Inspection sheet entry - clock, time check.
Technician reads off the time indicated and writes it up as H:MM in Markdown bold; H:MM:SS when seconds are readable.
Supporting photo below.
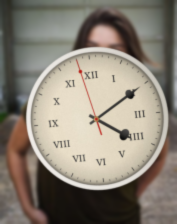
**4:09:58**
